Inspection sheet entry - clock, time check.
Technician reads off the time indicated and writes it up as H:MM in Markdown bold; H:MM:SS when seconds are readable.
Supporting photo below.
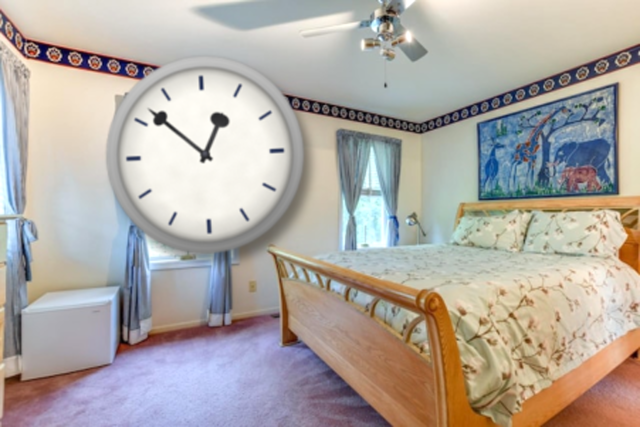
**12:52**
